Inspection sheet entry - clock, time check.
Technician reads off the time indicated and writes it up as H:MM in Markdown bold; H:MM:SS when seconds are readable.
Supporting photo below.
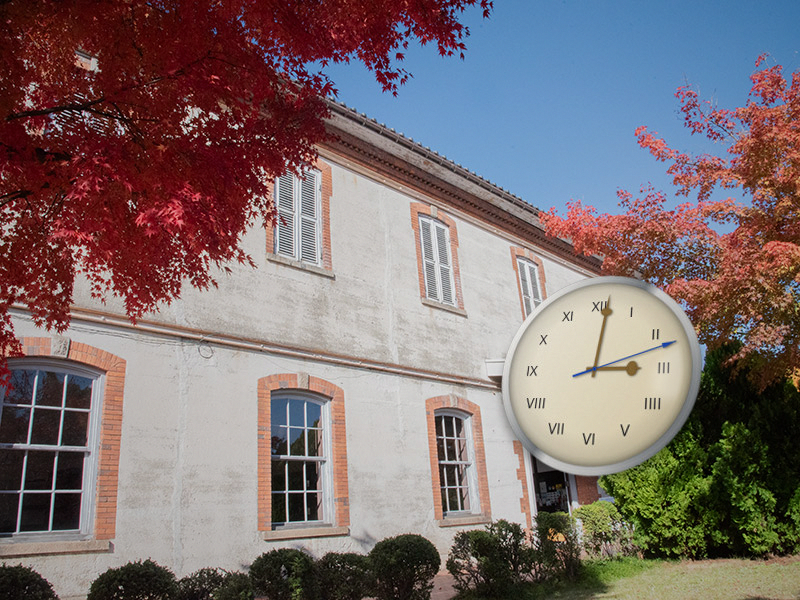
**3:01:12**
